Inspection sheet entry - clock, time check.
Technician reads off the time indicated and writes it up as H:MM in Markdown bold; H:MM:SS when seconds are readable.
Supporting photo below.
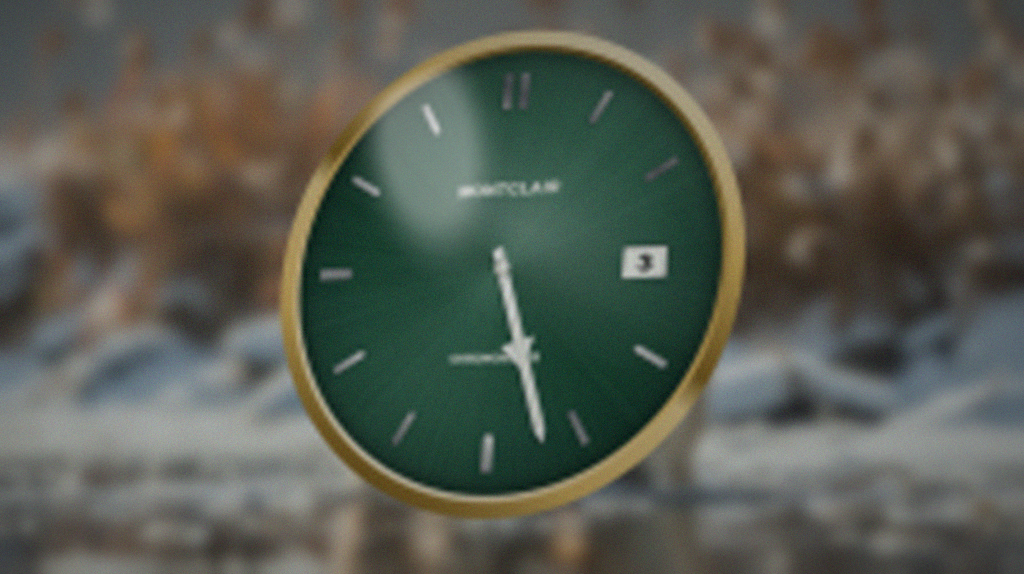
**5:27**
